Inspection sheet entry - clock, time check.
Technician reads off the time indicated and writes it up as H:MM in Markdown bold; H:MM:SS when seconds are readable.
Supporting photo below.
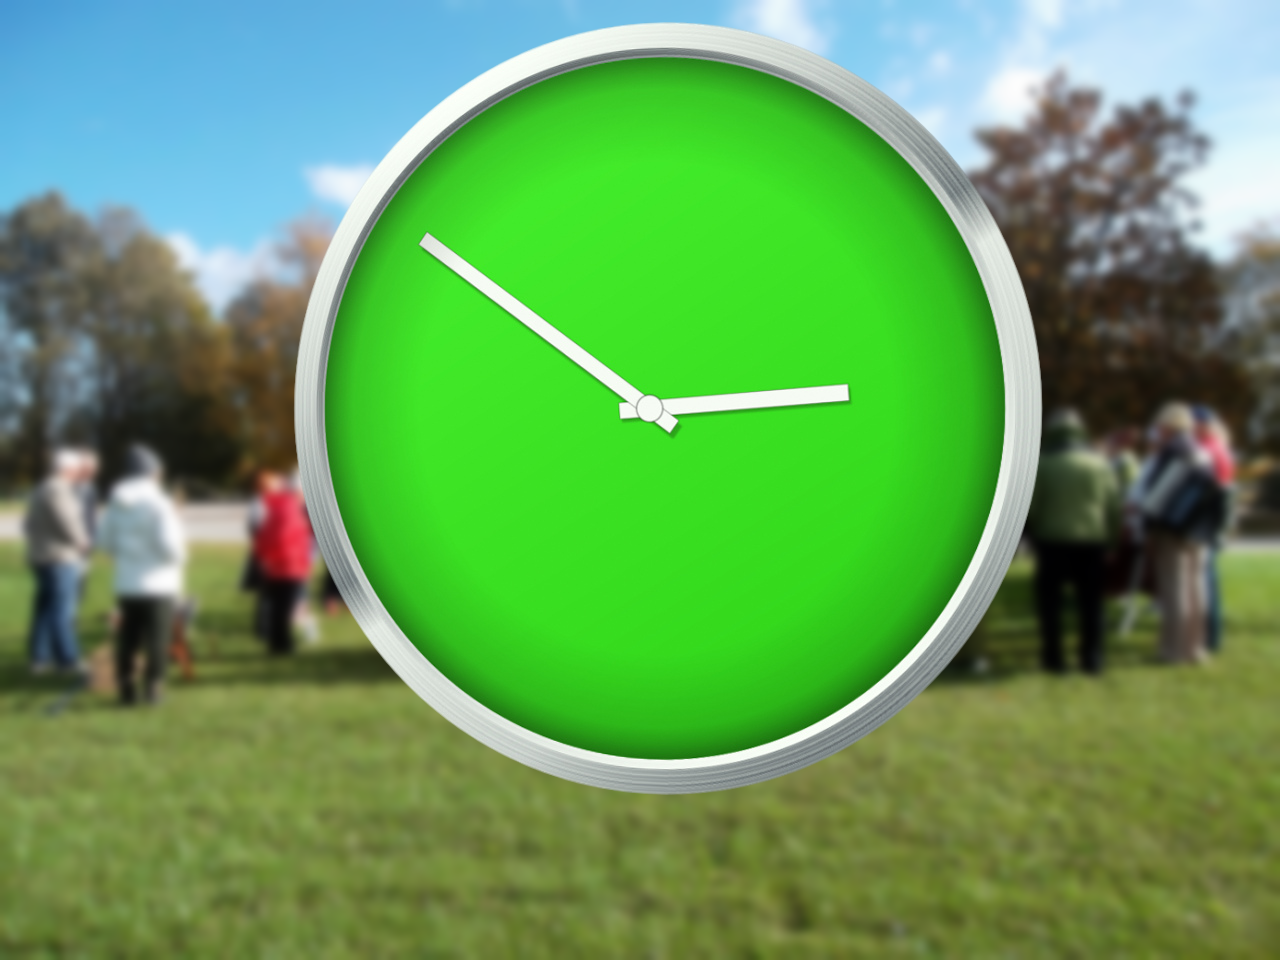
**2:51**
